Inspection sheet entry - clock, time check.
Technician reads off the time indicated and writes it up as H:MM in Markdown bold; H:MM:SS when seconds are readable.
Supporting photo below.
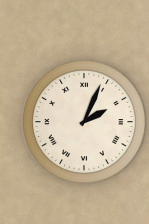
**2:04**
